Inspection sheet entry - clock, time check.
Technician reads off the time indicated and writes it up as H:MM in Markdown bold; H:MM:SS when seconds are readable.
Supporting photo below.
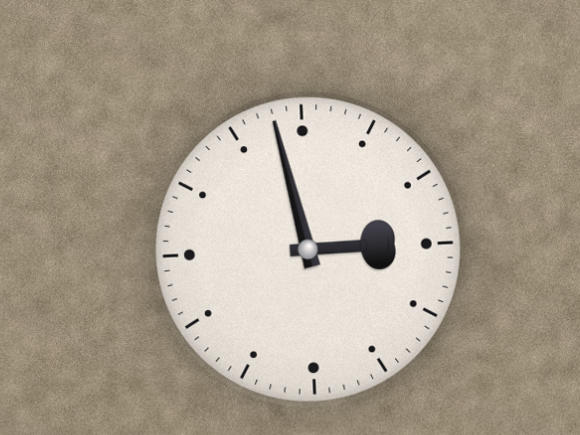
**2:58**
